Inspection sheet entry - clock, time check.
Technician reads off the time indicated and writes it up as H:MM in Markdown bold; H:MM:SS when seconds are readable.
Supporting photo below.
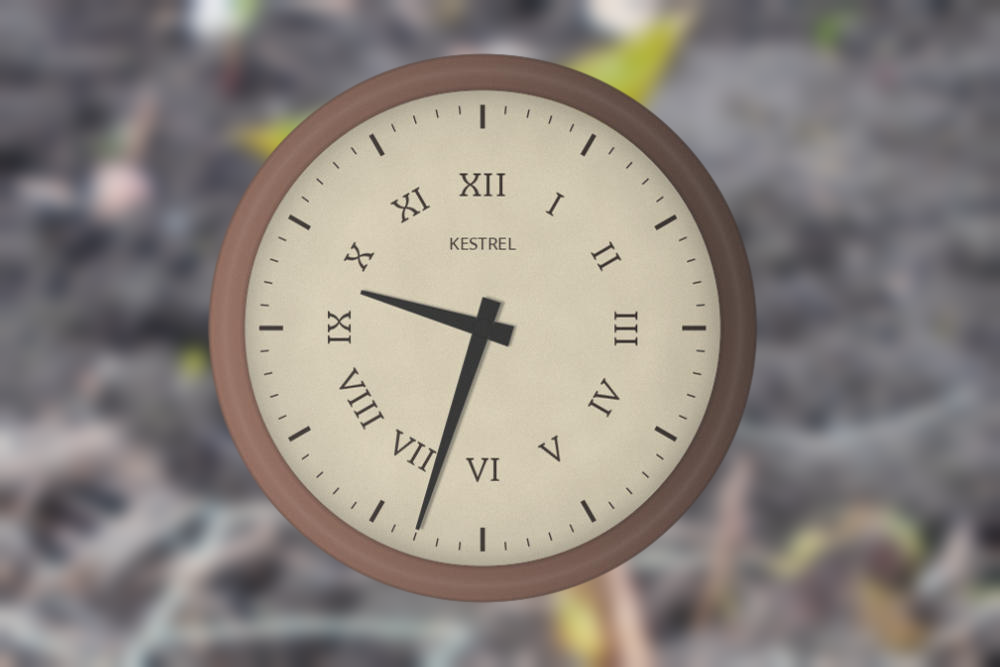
**9:33**
